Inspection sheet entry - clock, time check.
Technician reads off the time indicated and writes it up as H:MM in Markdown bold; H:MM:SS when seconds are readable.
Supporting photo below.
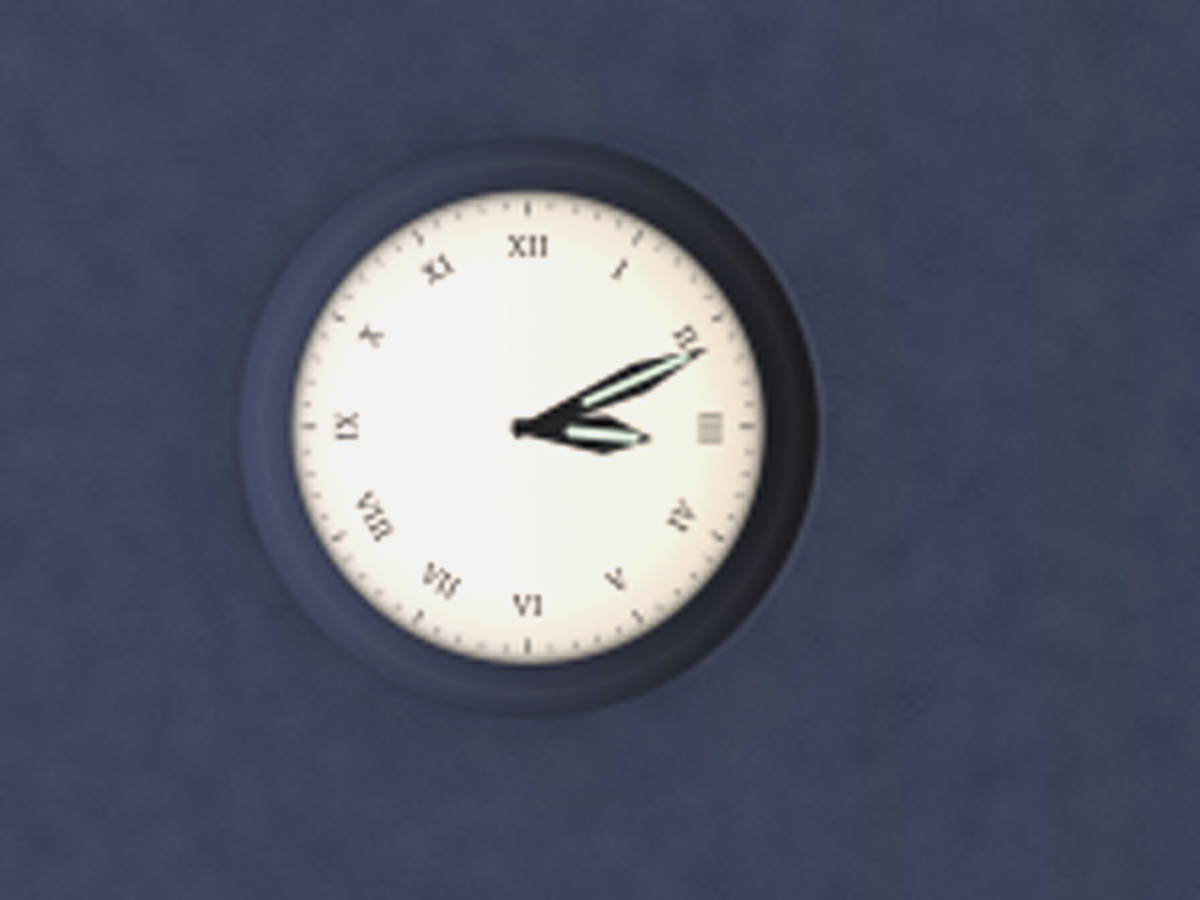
**3:11**
